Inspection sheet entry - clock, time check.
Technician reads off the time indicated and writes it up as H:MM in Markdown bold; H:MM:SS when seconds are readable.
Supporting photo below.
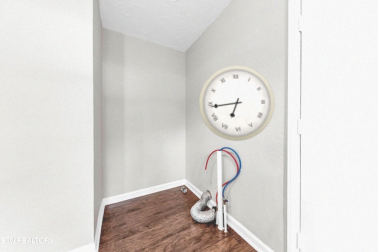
**6:44**
